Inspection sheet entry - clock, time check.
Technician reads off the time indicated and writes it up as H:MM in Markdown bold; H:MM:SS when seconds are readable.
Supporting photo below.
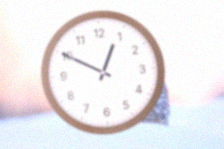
**12:50**
